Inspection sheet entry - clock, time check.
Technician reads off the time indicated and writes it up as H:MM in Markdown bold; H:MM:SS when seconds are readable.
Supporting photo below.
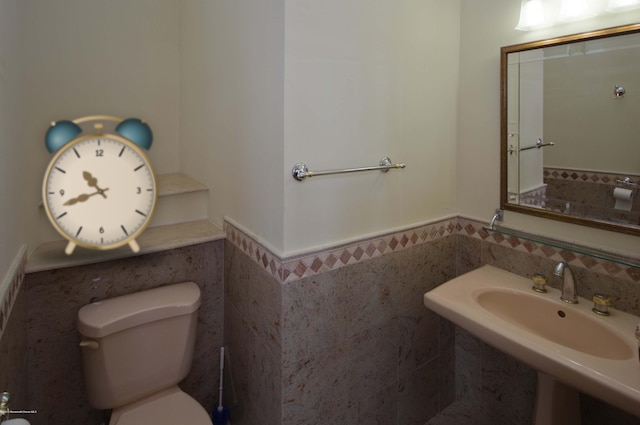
**10:42**
